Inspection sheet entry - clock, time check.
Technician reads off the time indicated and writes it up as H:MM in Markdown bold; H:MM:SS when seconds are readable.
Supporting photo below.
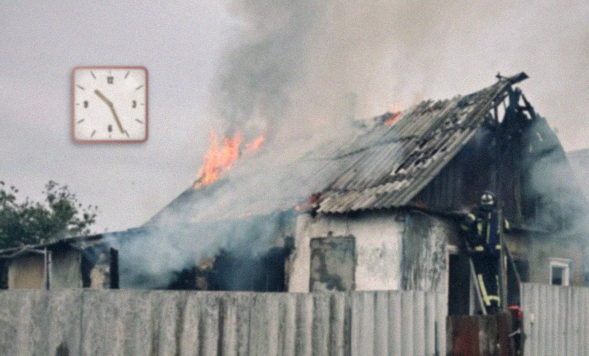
**10:26**
